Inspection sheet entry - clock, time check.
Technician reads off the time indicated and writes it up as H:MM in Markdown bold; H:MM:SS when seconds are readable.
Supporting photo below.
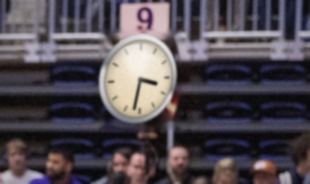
**3:32**
